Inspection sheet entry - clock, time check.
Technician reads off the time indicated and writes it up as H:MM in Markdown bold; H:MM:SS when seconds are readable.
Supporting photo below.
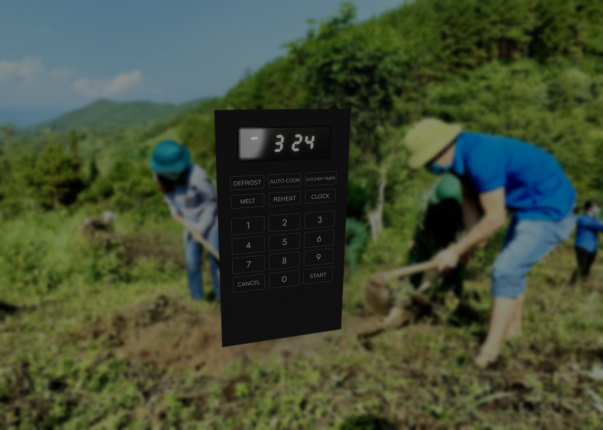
**3:24**
